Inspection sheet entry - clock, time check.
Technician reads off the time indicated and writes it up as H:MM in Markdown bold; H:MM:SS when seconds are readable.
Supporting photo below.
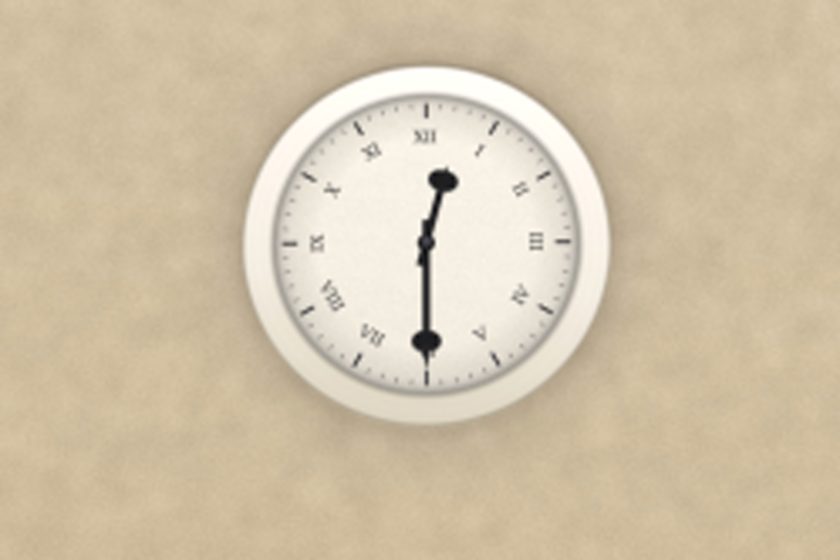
**12:30**
